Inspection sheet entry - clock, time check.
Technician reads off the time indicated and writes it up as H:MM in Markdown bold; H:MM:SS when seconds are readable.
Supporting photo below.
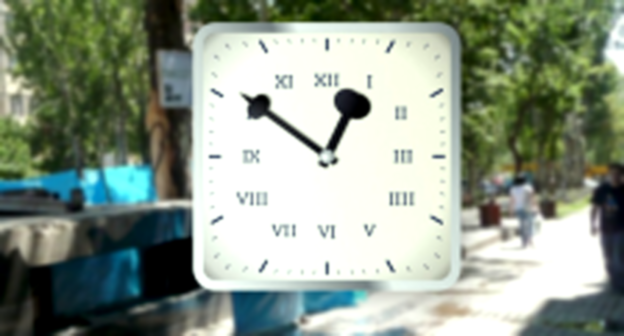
**12:51**
